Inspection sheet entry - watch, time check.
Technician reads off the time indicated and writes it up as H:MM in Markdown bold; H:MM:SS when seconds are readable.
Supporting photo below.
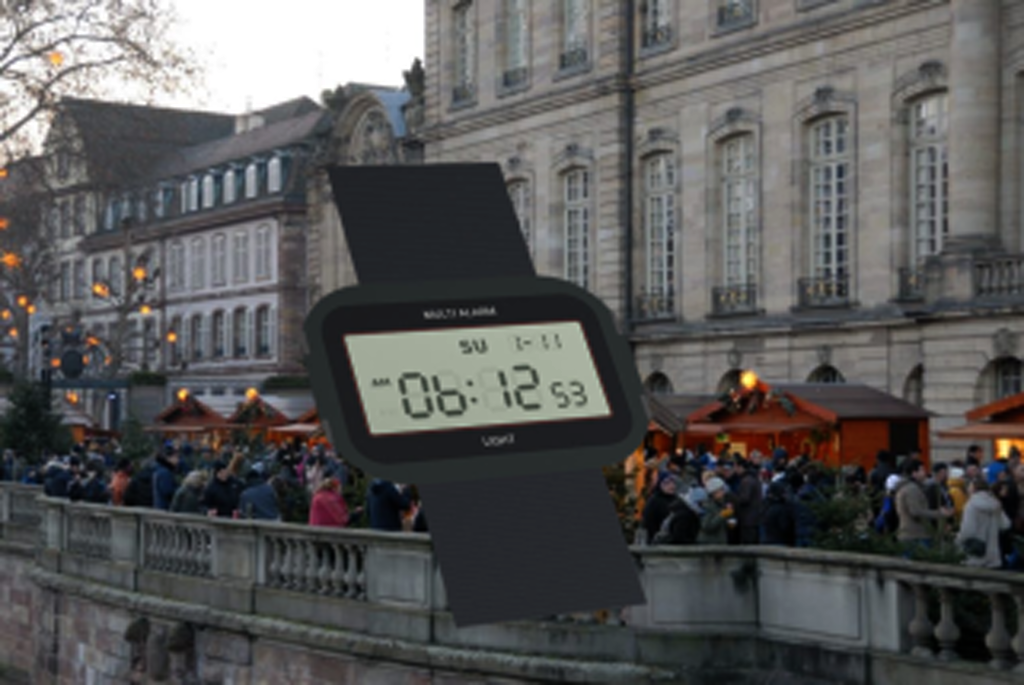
**6:12:53**
